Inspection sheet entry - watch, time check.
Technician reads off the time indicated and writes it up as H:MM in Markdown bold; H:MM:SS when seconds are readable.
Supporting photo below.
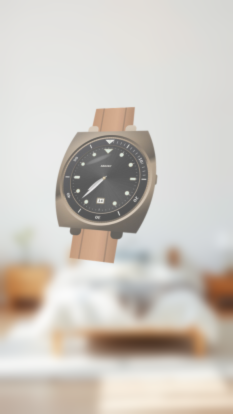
**7:37**
